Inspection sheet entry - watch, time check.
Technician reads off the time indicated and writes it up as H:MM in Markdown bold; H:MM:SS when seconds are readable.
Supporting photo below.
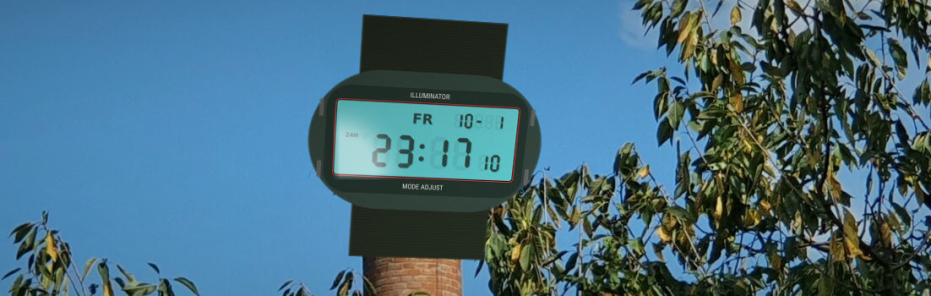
**23:17:10**
